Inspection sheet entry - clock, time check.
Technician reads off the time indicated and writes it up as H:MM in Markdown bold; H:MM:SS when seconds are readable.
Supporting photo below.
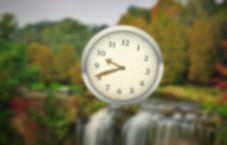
**9:41**
